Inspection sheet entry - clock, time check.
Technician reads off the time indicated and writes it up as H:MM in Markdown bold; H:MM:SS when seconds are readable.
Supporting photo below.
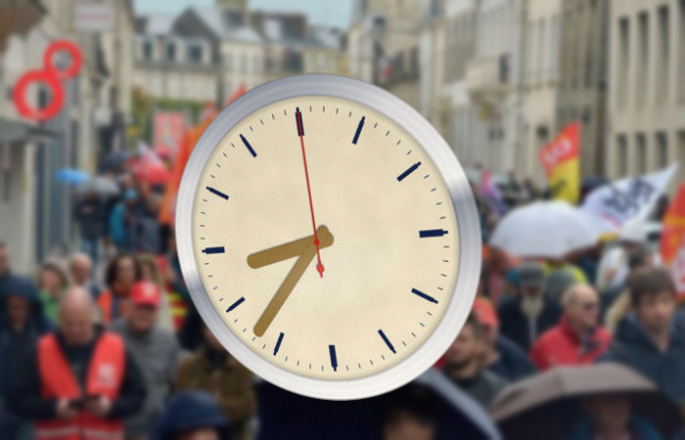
**8:37:00**
